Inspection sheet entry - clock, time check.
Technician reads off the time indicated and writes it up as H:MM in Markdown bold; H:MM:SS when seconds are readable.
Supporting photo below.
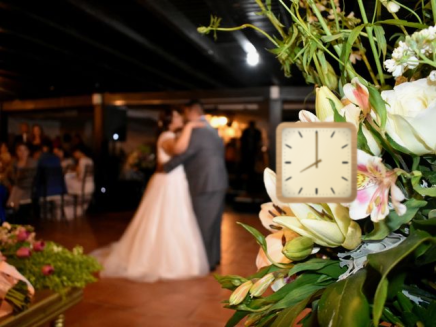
**8:00**
